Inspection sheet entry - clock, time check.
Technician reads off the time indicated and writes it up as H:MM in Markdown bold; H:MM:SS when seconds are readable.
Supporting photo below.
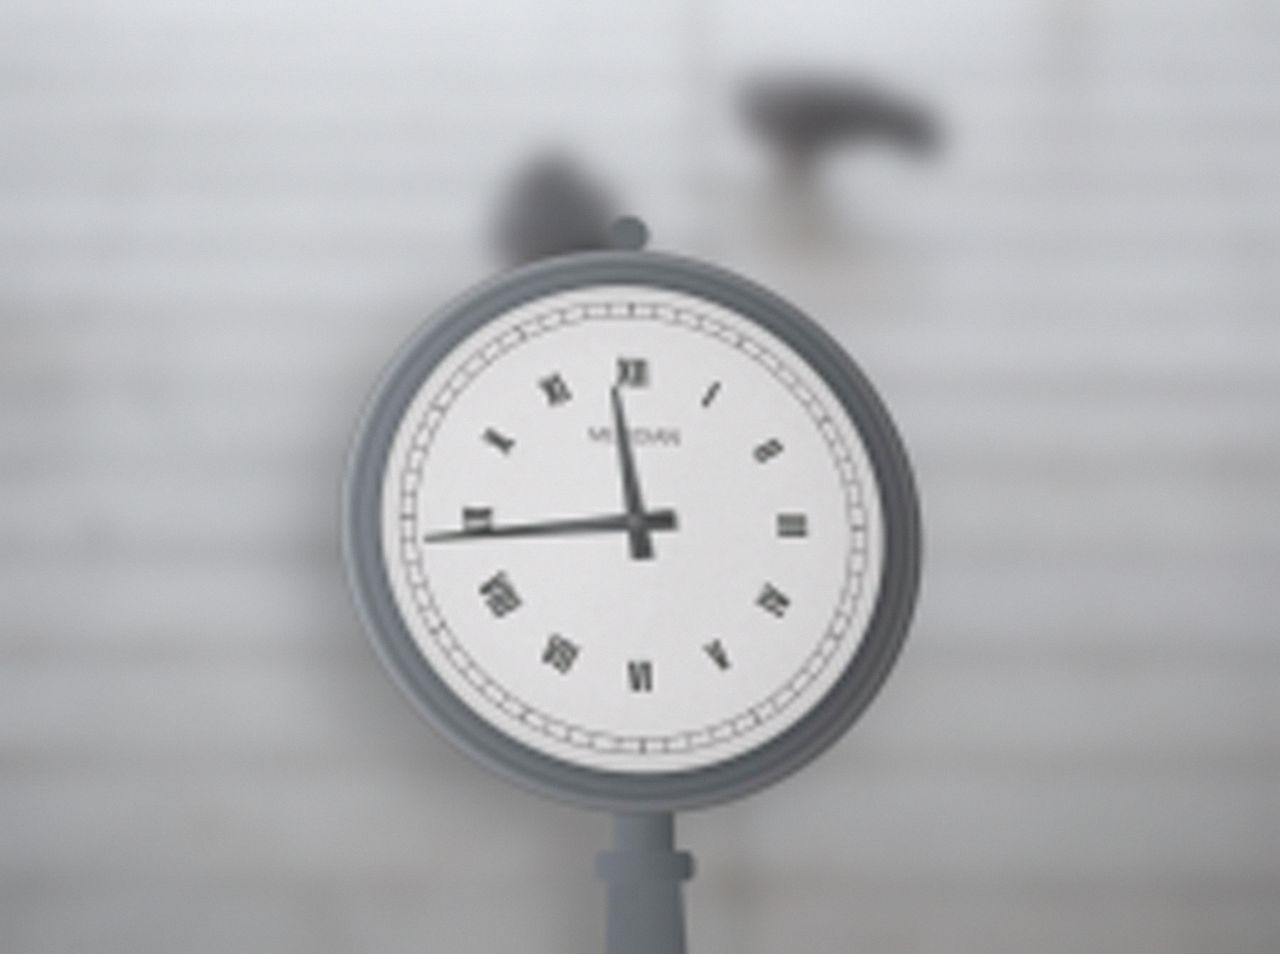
**11:44**
